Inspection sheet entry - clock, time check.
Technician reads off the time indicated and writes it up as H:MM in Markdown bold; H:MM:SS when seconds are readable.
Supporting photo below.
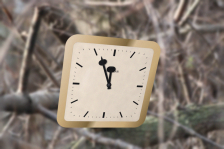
**11:56**
